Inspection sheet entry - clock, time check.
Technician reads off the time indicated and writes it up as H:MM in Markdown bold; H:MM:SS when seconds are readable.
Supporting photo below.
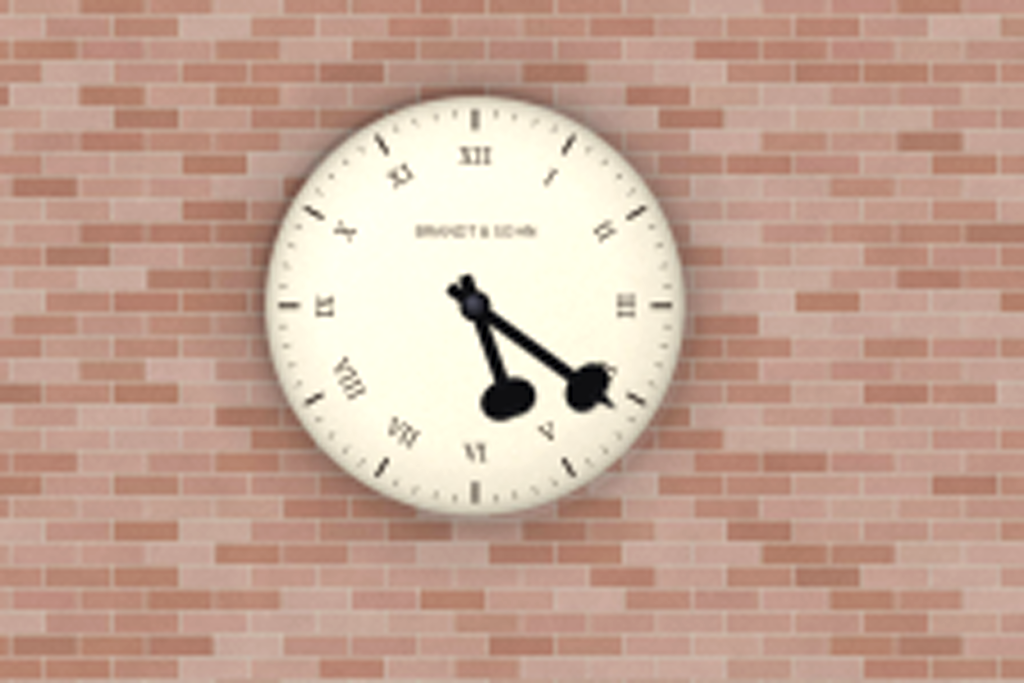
**5:21**
